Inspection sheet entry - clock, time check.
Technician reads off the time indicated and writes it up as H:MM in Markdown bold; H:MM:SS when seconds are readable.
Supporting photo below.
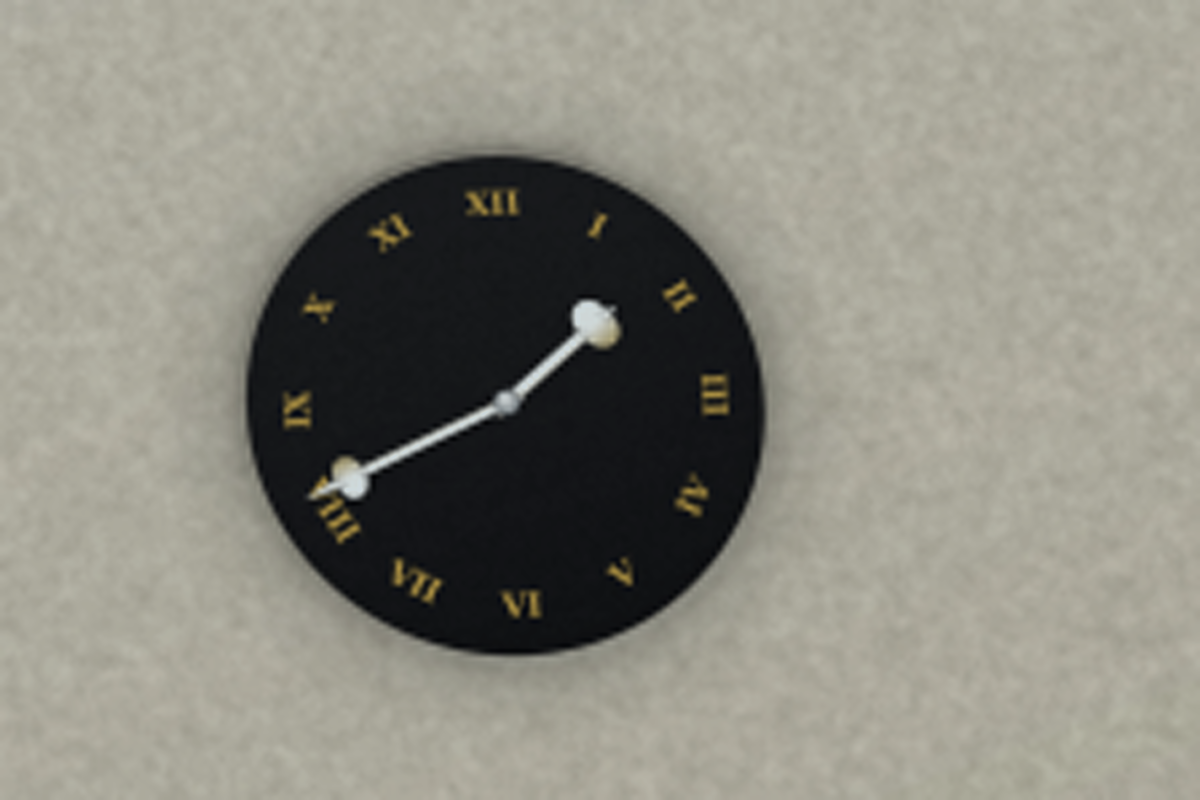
**1:41**
